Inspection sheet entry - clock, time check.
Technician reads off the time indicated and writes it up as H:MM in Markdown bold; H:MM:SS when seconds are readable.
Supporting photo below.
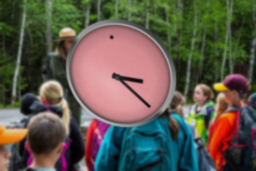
**3:23**
